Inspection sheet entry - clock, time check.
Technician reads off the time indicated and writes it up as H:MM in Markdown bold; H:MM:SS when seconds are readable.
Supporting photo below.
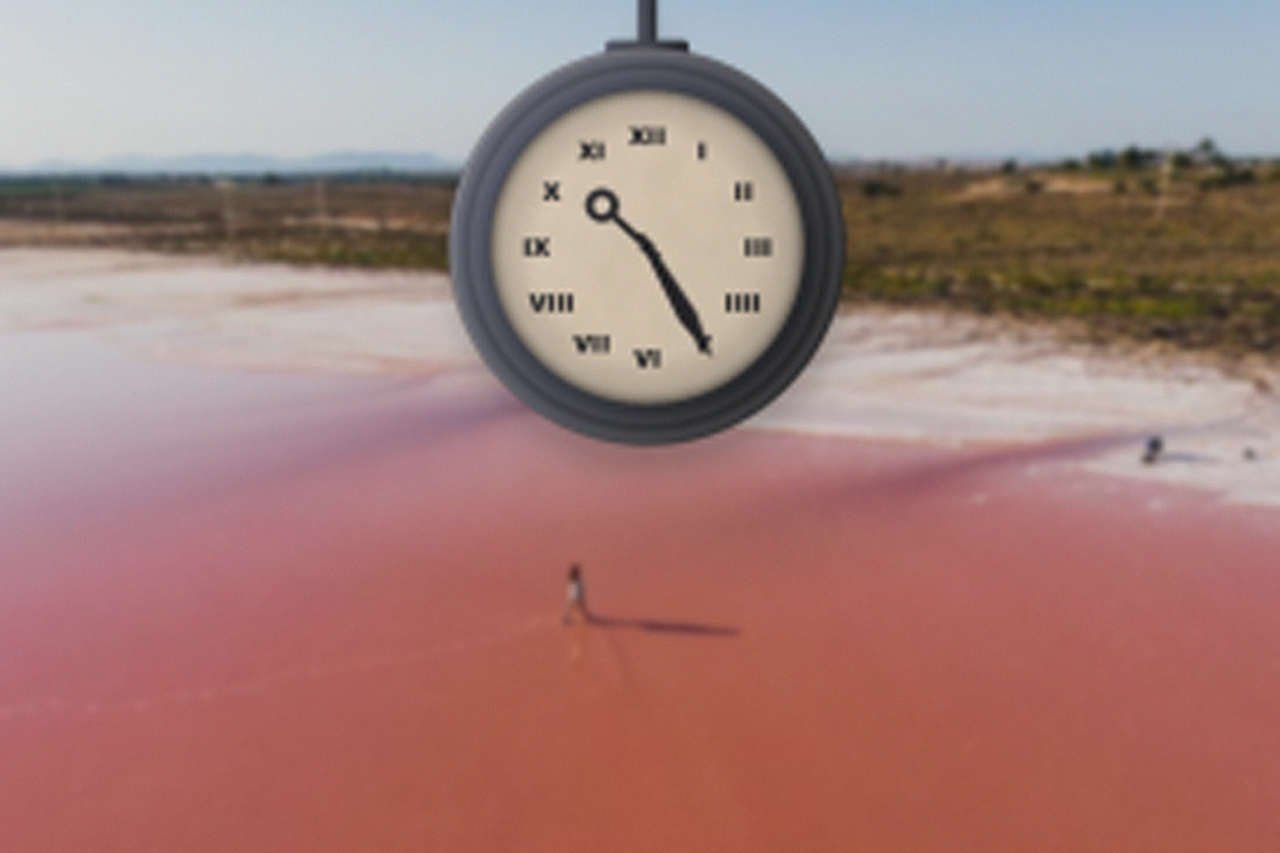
**10:25**
